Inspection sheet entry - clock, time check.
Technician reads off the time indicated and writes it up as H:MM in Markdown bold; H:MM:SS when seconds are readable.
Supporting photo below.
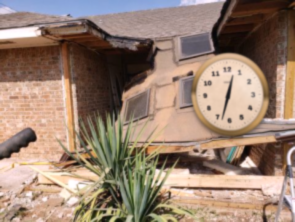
**12:33**
